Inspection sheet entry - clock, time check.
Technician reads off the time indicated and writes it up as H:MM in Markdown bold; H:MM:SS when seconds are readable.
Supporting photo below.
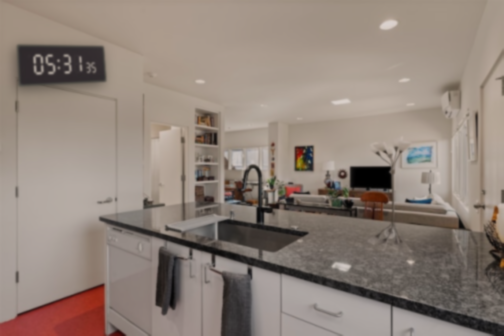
**5:31**
